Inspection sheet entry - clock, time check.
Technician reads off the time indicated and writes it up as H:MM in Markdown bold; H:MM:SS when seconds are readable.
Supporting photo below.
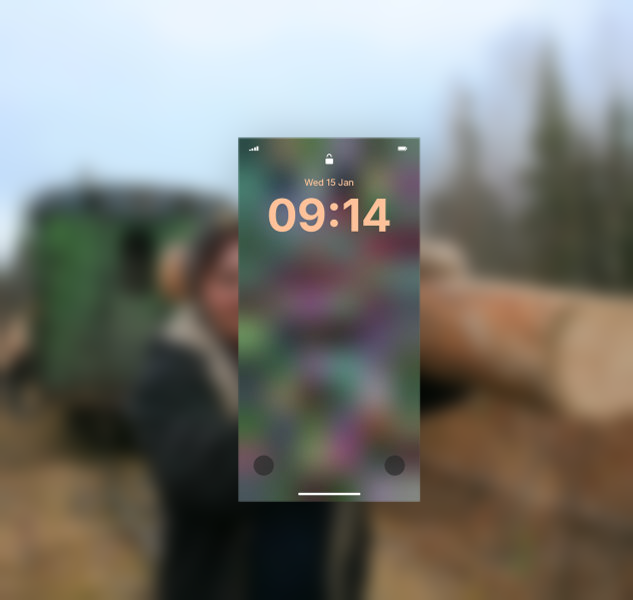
**9:14**
